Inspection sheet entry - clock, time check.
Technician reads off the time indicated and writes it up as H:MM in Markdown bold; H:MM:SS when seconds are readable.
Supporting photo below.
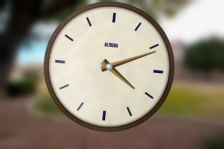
**4:11**
